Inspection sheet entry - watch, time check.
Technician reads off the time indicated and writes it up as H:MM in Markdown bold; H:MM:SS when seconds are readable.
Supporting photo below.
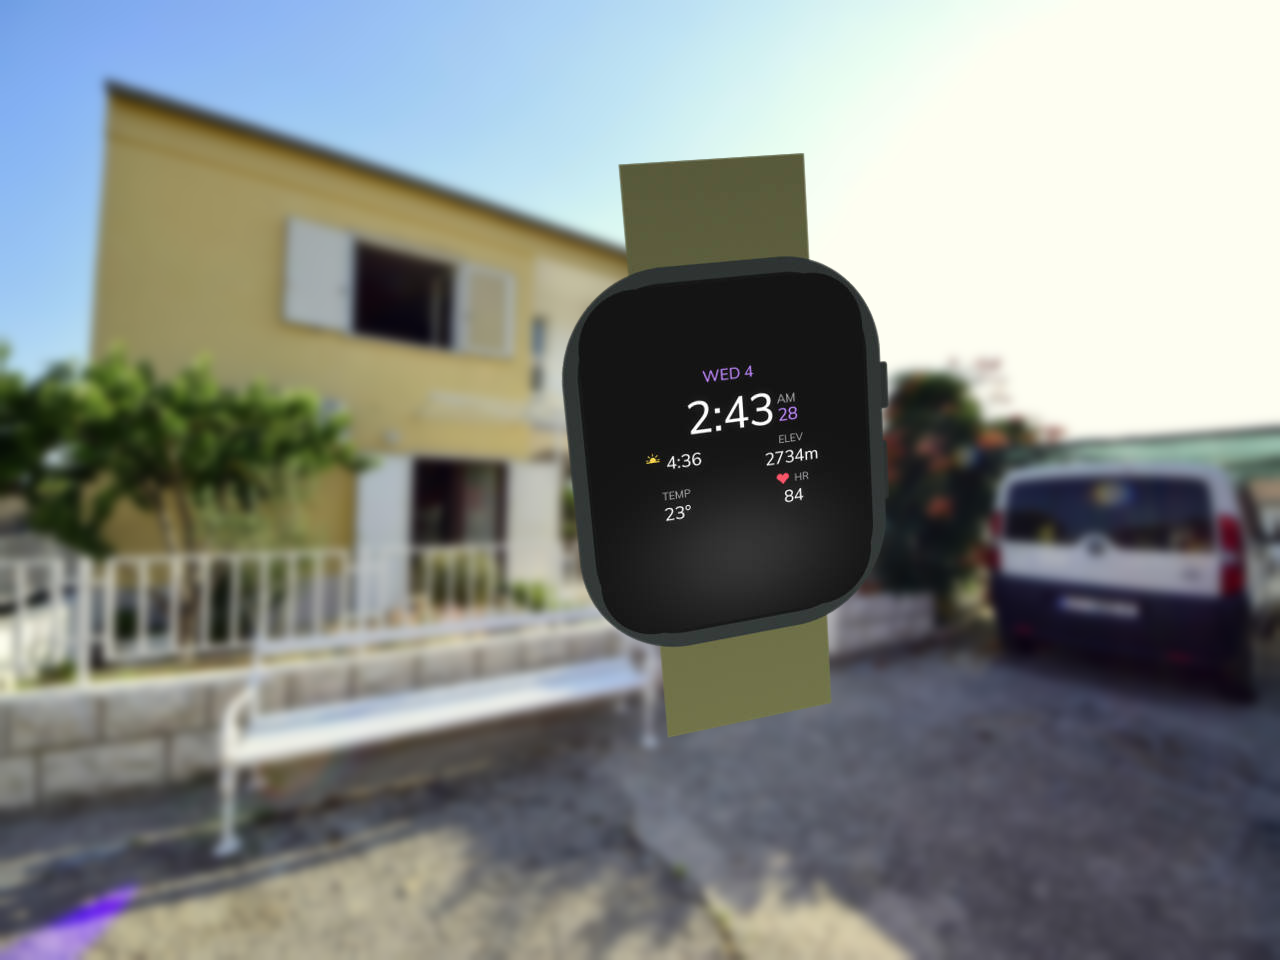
**2:43:28**
